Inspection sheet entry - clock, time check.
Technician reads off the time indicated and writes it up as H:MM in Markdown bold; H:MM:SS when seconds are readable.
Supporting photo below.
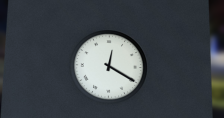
**12:20**
